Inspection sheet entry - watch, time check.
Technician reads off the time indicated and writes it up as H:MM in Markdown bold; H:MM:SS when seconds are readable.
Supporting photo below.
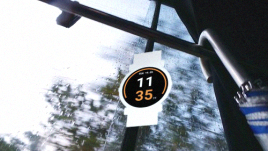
**11:35**
